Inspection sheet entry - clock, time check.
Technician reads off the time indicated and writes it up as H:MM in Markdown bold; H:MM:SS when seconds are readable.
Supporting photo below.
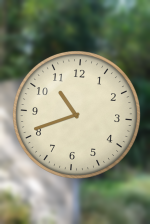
**10:41**
